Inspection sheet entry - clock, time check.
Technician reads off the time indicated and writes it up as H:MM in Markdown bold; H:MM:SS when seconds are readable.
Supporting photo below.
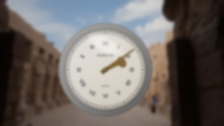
**2:09**
